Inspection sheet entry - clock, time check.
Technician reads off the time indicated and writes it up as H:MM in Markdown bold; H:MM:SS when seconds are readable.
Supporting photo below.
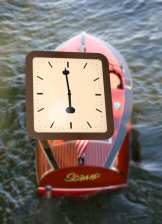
**5:59**
